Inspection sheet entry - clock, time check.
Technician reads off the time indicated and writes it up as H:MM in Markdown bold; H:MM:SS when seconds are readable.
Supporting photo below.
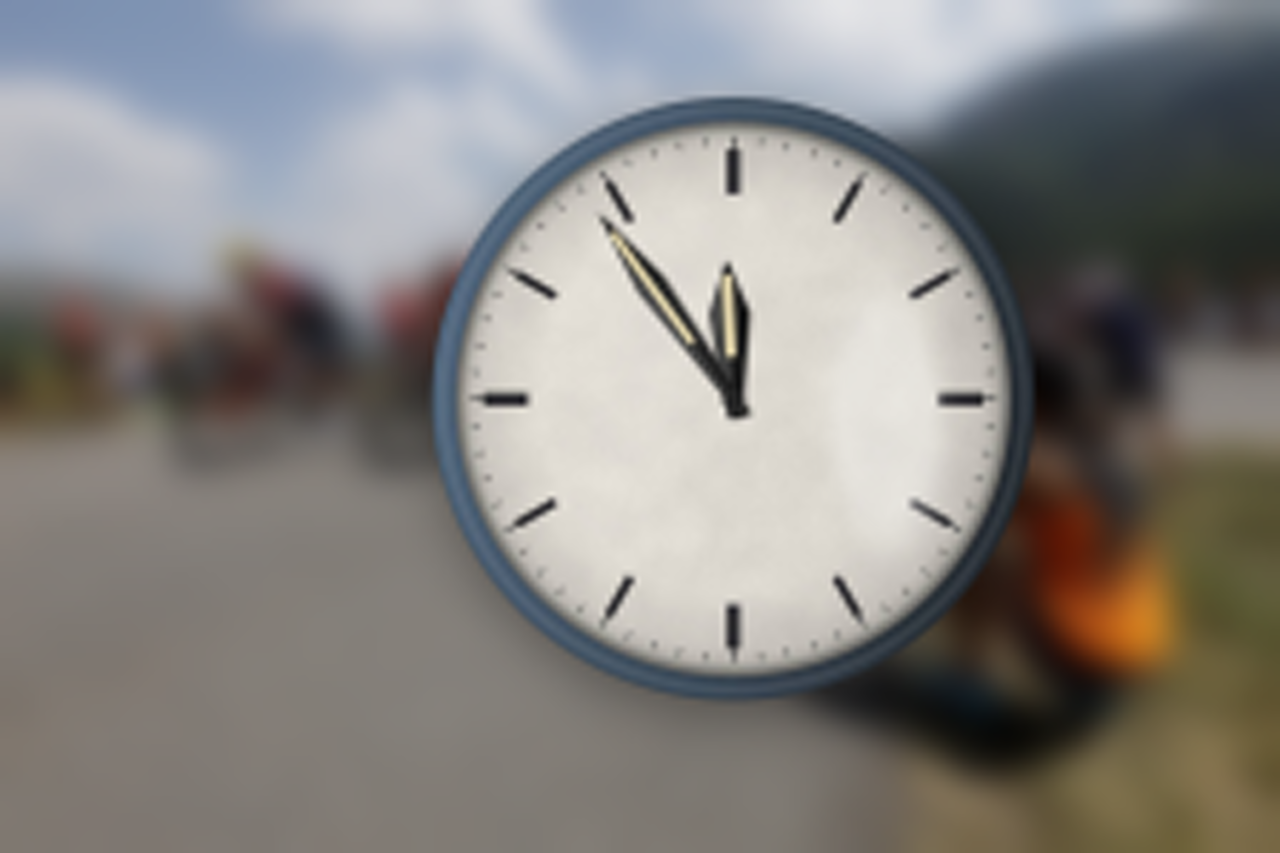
**11:54**
